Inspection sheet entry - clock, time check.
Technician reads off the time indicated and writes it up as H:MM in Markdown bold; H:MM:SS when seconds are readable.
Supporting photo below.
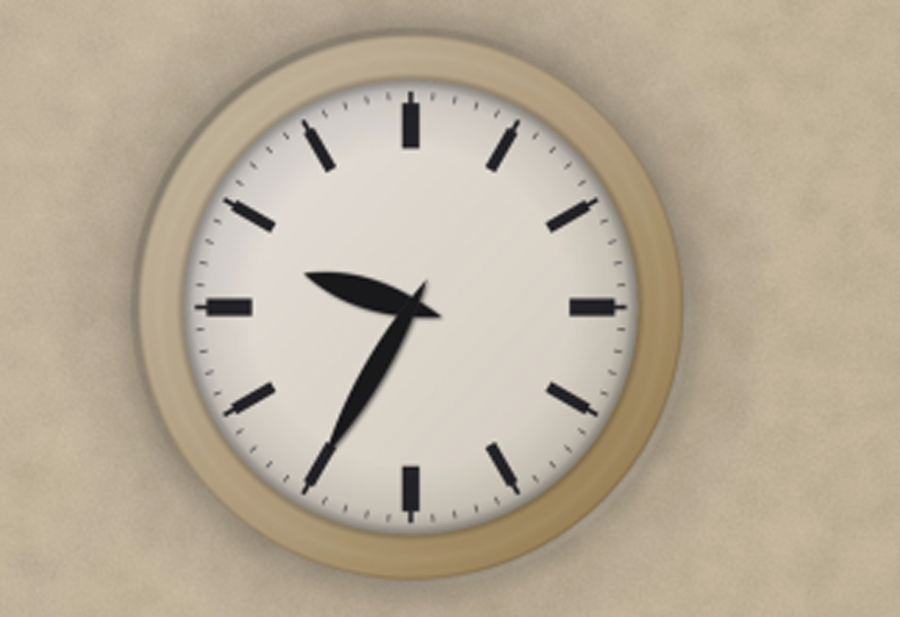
**9:35**
